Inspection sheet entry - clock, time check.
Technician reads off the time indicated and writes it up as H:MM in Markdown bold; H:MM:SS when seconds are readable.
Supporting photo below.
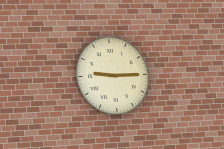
**9:15**
